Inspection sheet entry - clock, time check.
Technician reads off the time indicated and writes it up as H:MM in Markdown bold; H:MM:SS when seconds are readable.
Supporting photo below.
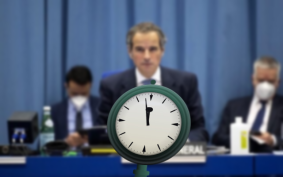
**11:58**
